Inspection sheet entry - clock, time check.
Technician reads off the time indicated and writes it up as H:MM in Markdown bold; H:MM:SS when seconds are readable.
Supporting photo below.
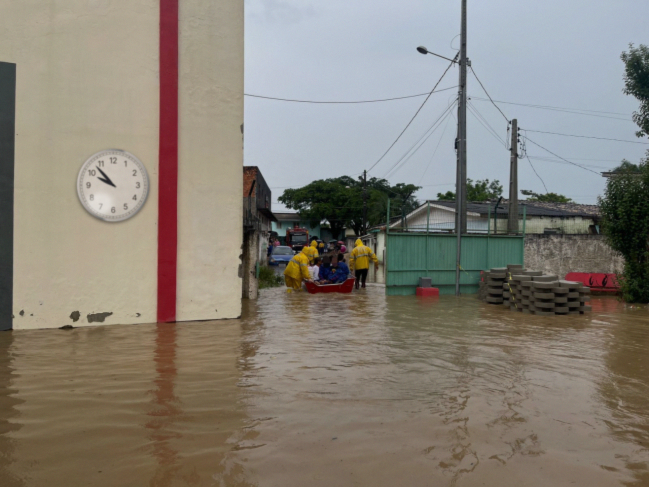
**9:53**
